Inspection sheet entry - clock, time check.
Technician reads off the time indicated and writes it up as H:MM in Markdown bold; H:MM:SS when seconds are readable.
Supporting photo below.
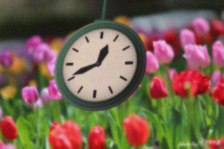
**12:41**
